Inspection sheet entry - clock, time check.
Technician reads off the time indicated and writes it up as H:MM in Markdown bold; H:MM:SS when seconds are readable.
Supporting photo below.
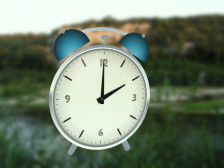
**2:00**
